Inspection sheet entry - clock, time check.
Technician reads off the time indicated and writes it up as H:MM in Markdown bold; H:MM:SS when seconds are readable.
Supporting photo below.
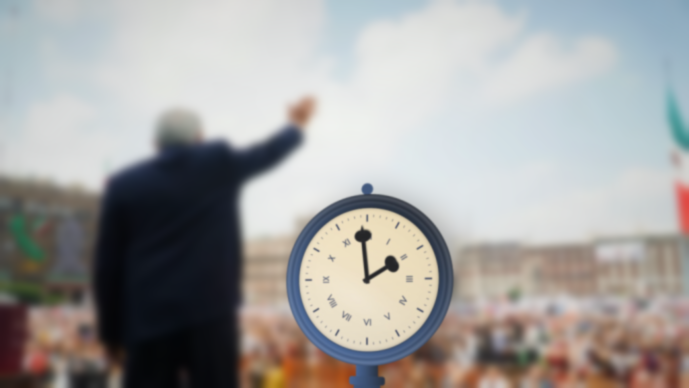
**1:59**
